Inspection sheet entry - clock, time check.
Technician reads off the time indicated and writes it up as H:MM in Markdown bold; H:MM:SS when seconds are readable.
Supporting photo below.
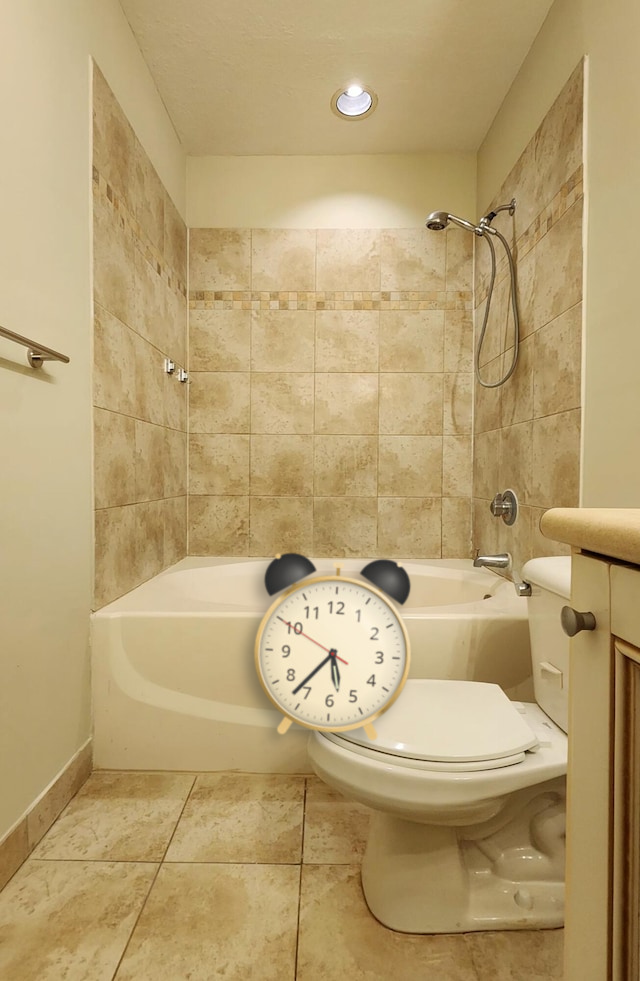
**5:36:50**
